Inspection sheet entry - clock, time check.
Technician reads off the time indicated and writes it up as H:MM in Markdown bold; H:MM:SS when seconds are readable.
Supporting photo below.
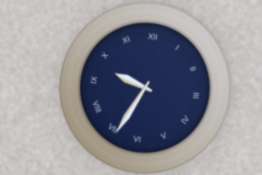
**9:34**
